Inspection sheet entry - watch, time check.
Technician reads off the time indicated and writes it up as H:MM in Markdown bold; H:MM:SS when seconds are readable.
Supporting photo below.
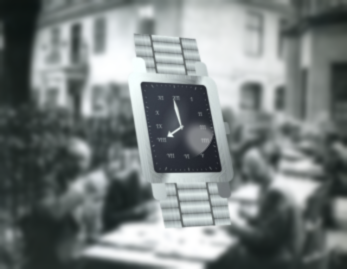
**7:59**
